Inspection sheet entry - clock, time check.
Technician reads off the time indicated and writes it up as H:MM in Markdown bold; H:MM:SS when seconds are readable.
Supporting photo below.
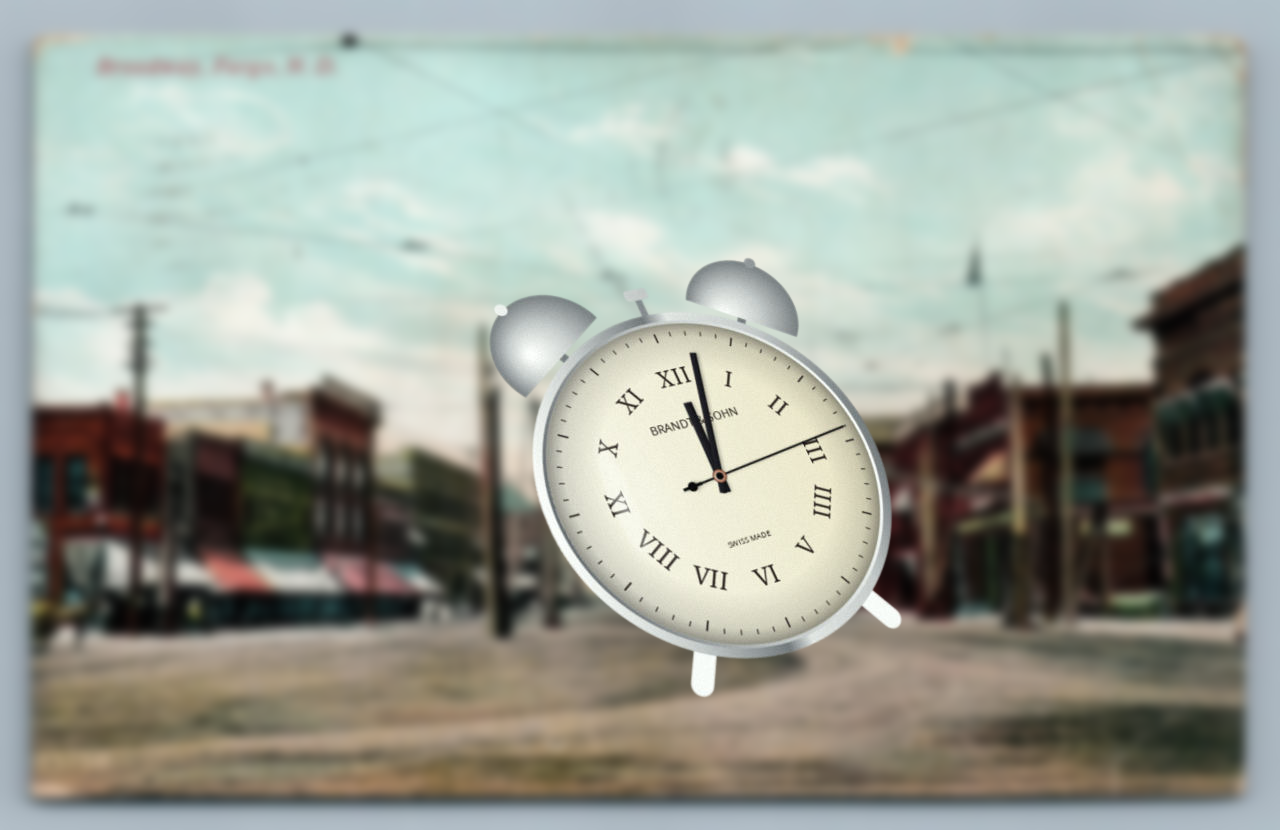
**12:02:14**
